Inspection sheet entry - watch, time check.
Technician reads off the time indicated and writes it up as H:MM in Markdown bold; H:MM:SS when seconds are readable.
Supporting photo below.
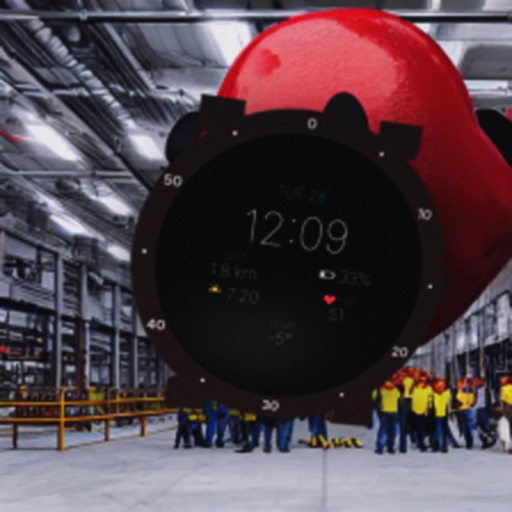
**12:09**
